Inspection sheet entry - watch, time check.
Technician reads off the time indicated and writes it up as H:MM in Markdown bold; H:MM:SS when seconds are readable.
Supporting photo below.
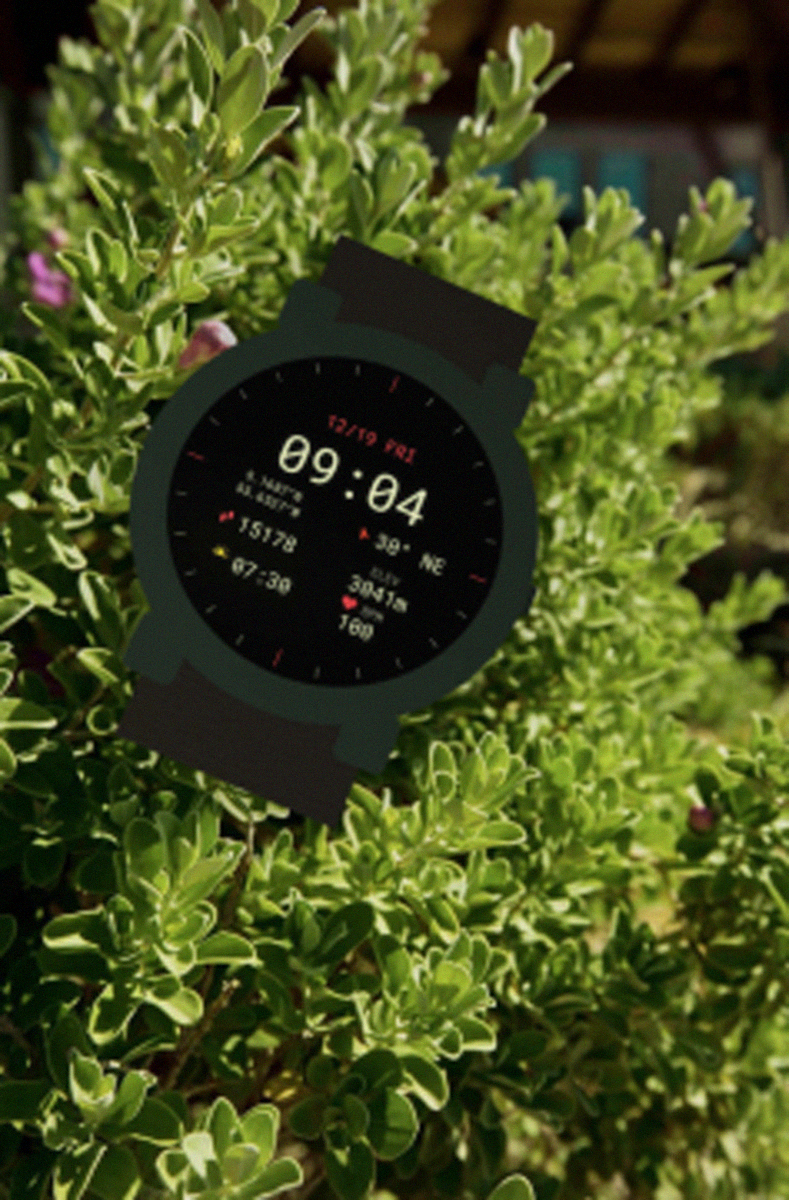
**9:04**
